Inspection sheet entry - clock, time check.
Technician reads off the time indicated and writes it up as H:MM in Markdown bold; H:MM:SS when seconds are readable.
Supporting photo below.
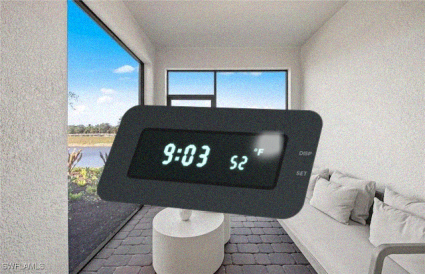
**9:03**
